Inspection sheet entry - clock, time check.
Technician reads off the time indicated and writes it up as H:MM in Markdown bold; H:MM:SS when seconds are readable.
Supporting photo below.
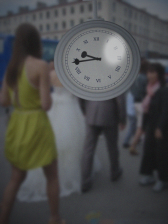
**9:44**
